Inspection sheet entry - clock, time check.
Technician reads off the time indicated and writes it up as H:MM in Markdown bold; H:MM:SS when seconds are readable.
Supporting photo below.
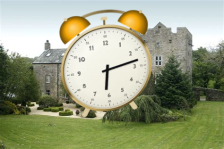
**6:13**
